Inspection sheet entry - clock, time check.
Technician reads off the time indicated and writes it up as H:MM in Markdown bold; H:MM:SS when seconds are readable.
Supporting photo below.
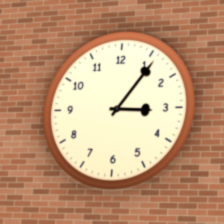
**3:06**
